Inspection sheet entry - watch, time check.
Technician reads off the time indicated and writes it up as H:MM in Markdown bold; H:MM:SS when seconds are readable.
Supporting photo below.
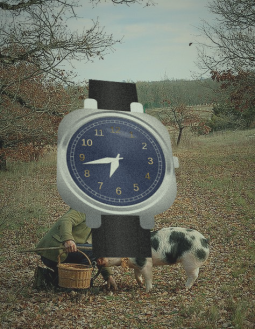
**6:43**
